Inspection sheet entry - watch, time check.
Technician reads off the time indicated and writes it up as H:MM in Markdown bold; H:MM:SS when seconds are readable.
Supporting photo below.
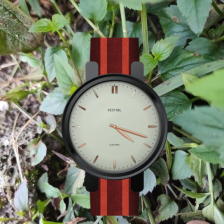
**4:18**
